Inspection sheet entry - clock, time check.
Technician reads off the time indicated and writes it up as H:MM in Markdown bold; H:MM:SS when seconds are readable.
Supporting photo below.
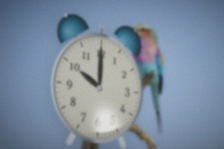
**10:00**
